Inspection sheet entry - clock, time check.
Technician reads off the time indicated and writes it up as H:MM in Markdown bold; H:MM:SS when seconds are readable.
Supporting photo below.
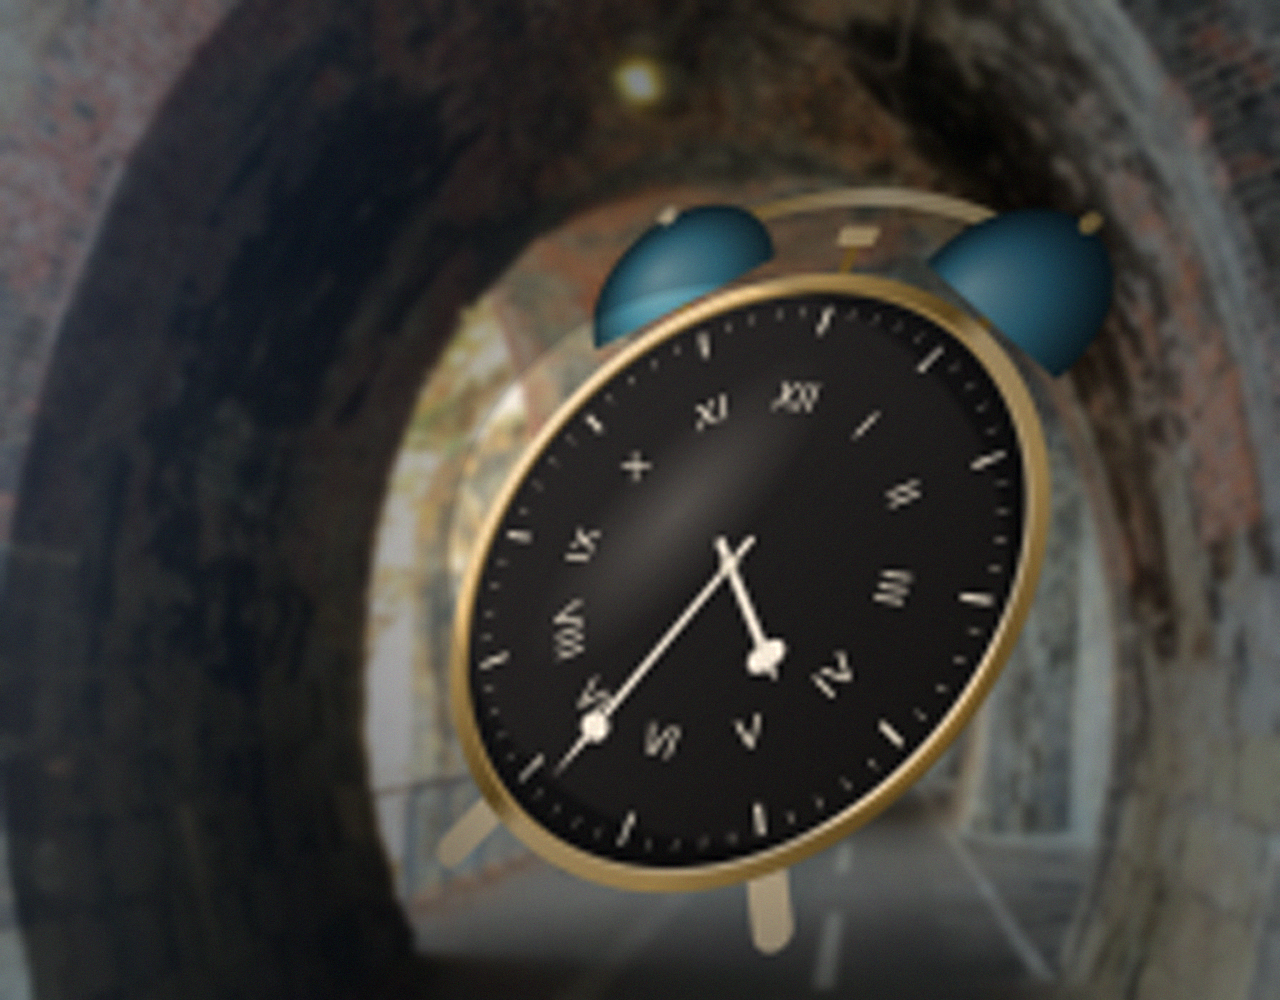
**4:34**
